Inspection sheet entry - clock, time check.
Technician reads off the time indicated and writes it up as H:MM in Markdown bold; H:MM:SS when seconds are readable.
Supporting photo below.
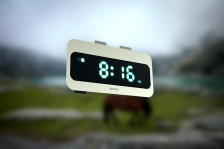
**8:16**
